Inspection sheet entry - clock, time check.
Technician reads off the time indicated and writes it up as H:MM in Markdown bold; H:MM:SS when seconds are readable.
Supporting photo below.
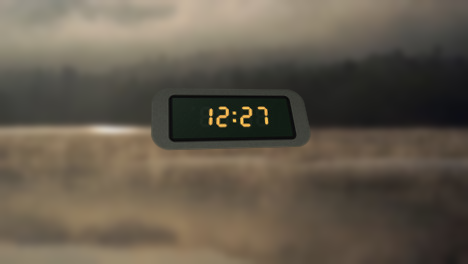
**12:27**
